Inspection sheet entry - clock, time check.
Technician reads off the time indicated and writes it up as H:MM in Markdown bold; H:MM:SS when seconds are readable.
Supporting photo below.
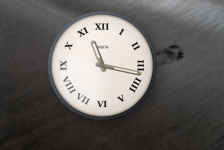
**11:17**
